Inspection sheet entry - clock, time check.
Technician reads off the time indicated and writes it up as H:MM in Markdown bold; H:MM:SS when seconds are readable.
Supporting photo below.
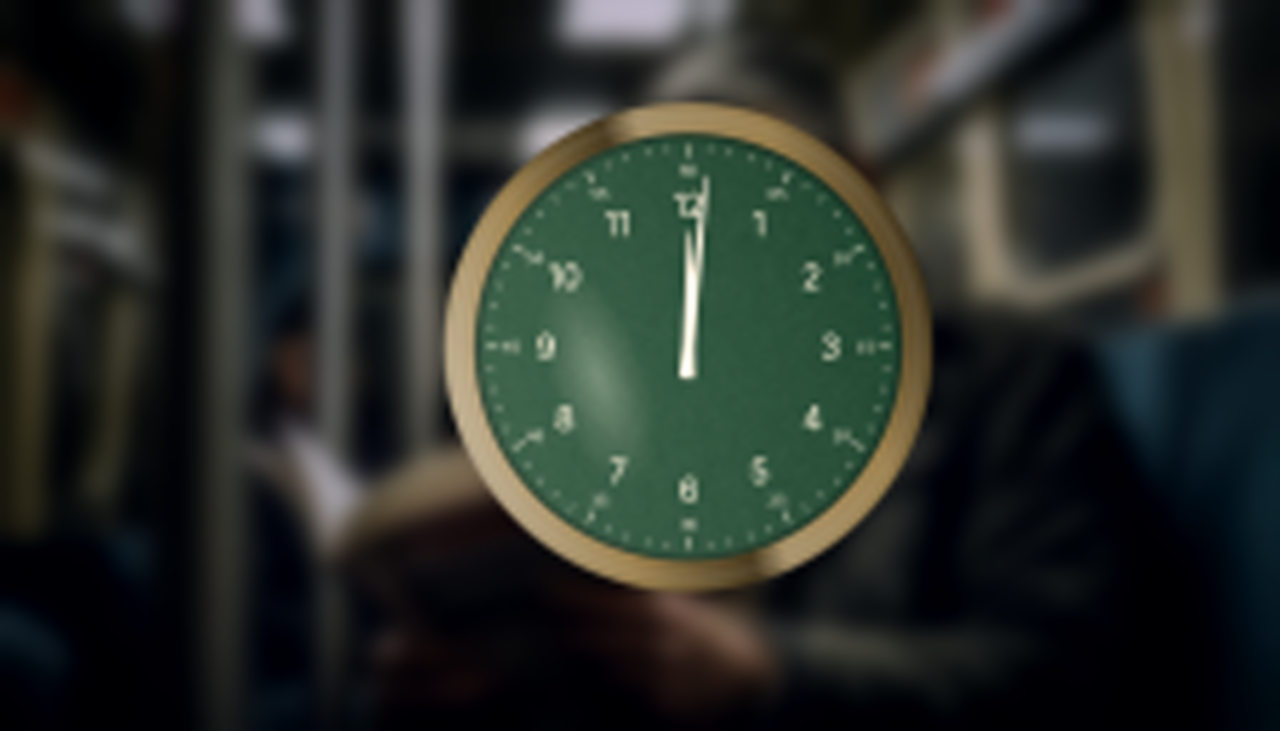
**12:01**
